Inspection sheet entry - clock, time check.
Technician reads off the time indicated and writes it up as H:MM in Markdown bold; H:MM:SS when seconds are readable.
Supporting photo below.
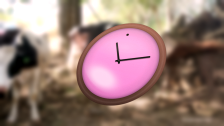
**11:13**
